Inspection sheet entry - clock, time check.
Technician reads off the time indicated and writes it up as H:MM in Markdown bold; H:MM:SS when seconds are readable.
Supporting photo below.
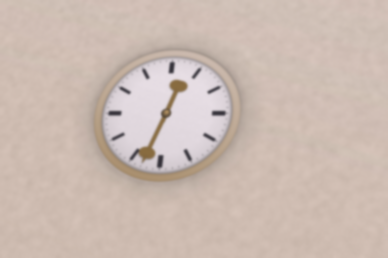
**12:33**
